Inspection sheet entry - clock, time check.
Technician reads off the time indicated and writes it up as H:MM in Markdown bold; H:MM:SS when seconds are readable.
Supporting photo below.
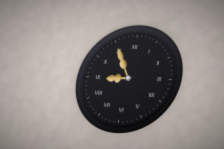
**8:55**
